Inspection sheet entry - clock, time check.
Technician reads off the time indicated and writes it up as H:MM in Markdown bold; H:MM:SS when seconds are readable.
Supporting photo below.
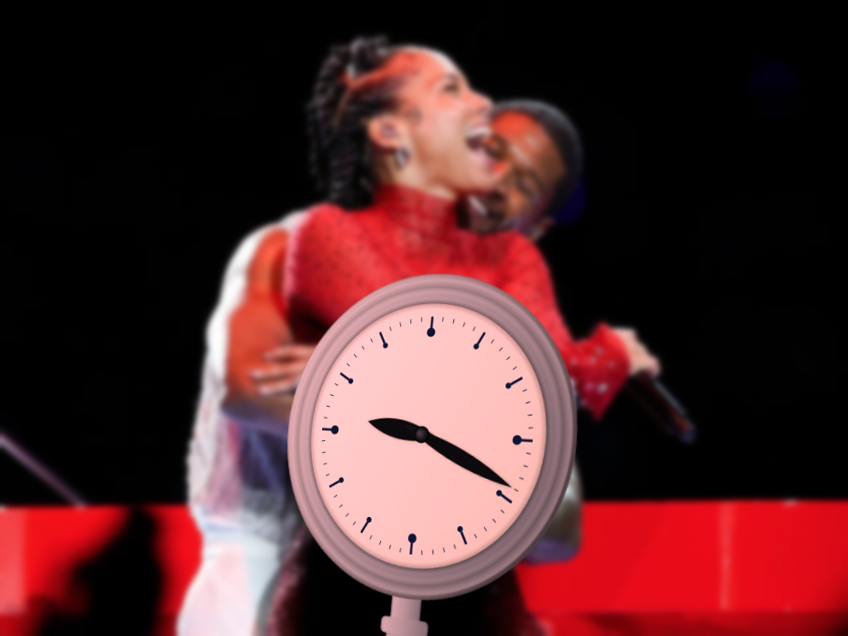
**9:19**
